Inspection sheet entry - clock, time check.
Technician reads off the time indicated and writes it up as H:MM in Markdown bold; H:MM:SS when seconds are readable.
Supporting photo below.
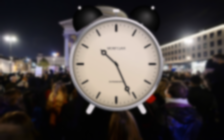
**10:26**
